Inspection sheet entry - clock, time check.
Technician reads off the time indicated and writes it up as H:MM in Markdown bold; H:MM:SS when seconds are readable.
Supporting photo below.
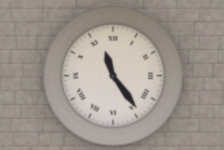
**11:24**
